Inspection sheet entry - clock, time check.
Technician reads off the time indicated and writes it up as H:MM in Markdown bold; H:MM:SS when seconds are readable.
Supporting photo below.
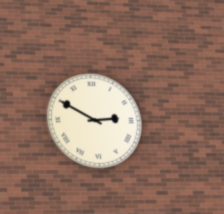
**2:50**
